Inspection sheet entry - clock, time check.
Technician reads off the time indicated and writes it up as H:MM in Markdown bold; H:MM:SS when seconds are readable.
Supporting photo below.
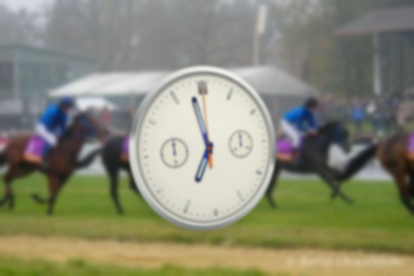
**6:58**
